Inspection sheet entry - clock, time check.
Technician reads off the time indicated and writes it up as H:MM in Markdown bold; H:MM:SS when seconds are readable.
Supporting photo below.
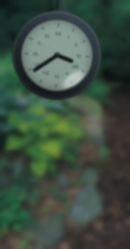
**3:39**
